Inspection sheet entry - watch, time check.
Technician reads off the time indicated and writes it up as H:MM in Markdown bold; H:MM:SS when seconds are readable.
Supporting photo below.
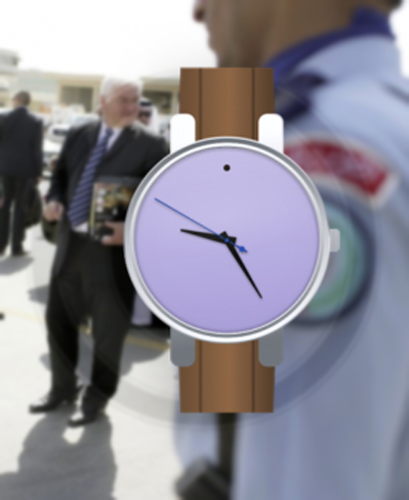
**9:24:50**
